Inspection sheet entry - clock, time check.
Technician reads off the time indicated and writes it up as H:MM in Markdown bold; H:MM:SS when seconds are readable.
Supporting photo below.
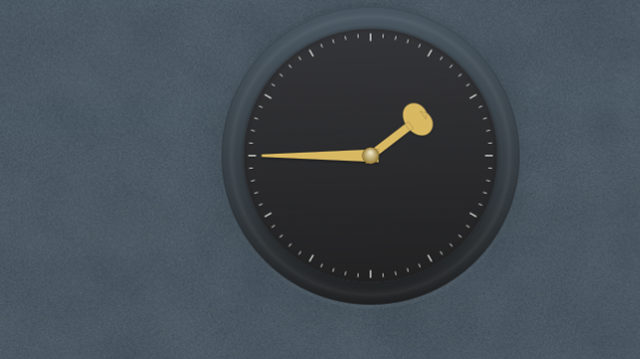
**1:45**
